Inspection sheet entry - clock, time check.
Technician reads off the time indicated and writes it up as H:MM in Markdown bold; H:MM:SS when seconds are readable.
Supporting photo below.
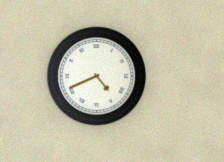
**4:41**
